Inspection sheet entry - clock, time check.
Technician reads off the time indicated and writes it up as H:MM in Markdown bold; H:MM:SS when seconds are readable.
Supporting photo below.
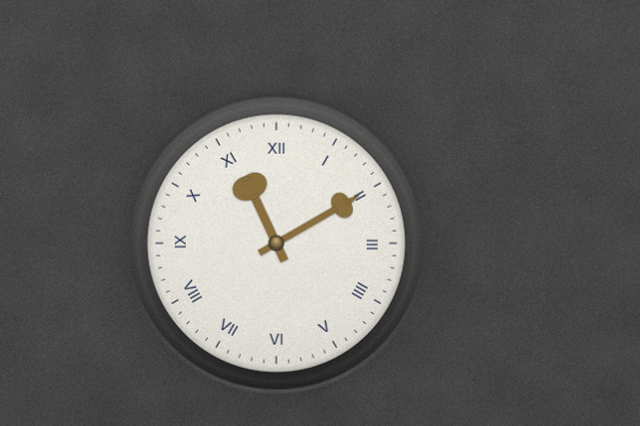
**11:10**
